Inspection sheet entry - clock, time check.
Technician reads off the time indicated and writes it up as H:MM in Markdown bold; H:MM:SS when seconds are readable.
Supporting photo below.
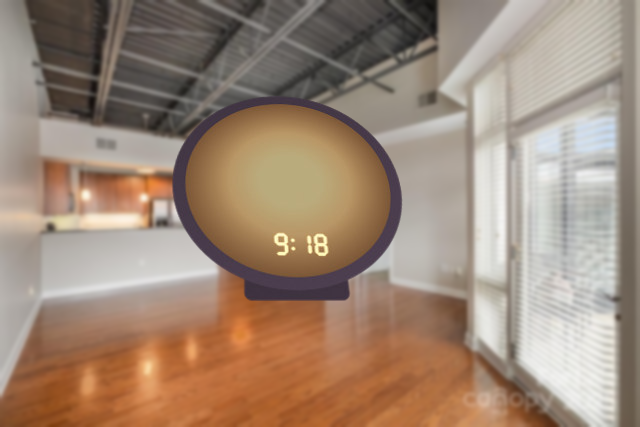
**9:18**
